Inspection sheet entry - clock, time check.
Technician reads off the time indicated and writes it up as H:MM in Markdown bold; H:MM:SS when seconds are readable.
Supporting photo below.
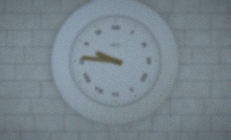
**9:46**
